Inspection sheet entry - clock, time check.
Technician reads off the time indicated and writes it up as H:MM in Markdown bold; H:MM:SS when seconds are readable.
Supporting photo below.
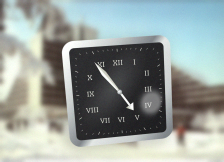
**4:54**
